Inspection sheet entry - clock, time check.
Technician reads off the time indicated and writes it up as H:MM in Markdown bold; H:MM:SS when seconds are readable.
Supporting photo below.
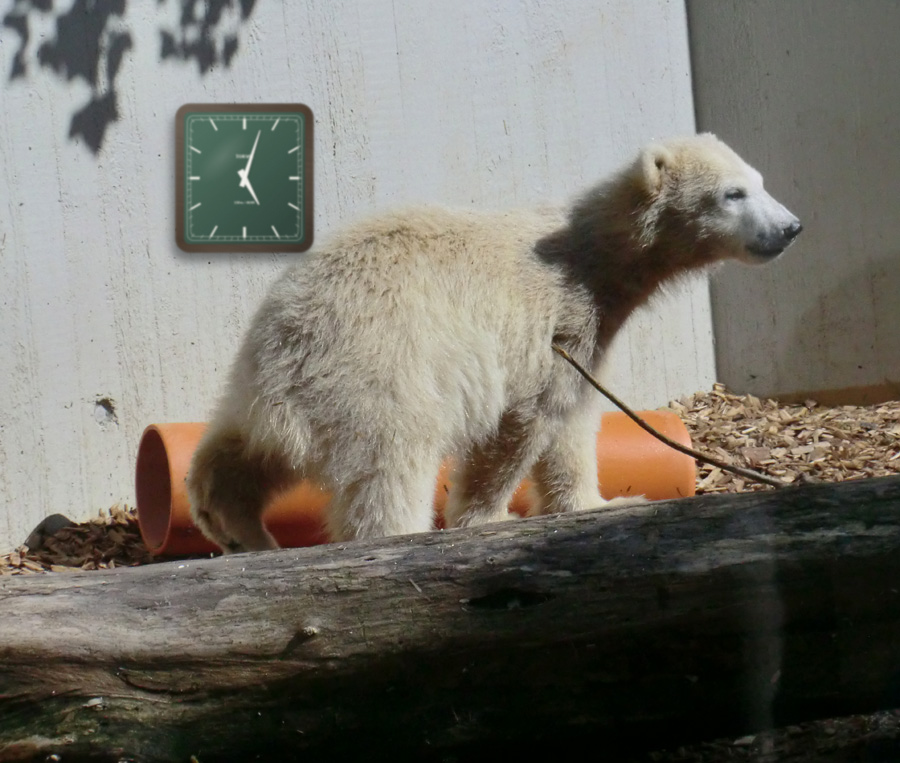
**5:03**
